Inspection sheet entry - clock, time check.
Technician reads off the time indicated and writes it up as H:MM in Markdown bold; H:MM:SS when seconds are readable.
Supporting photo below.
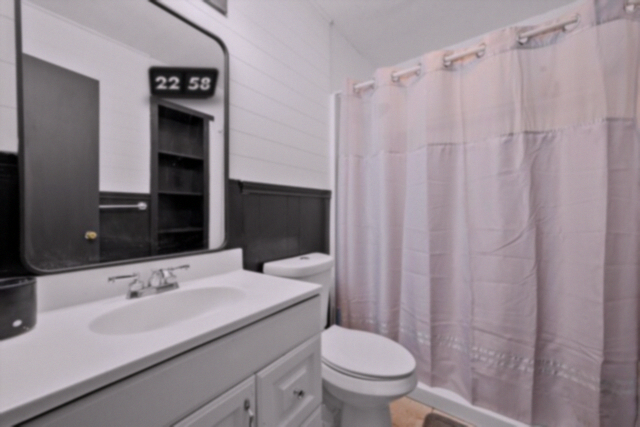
**22:58**
